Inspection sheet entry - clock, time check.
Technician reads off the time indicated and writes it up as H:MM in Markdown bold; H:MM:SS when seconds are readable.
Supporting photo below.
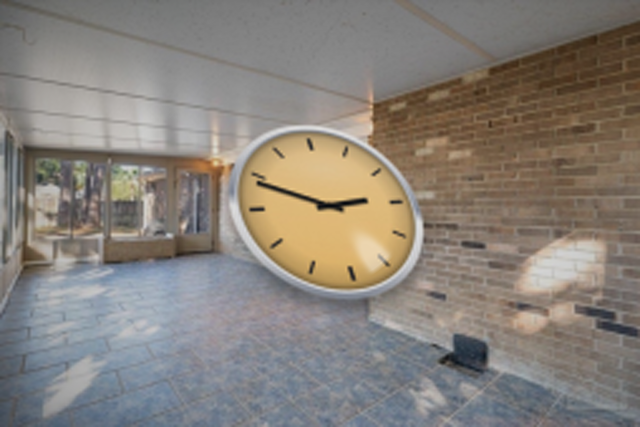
**2:49**
